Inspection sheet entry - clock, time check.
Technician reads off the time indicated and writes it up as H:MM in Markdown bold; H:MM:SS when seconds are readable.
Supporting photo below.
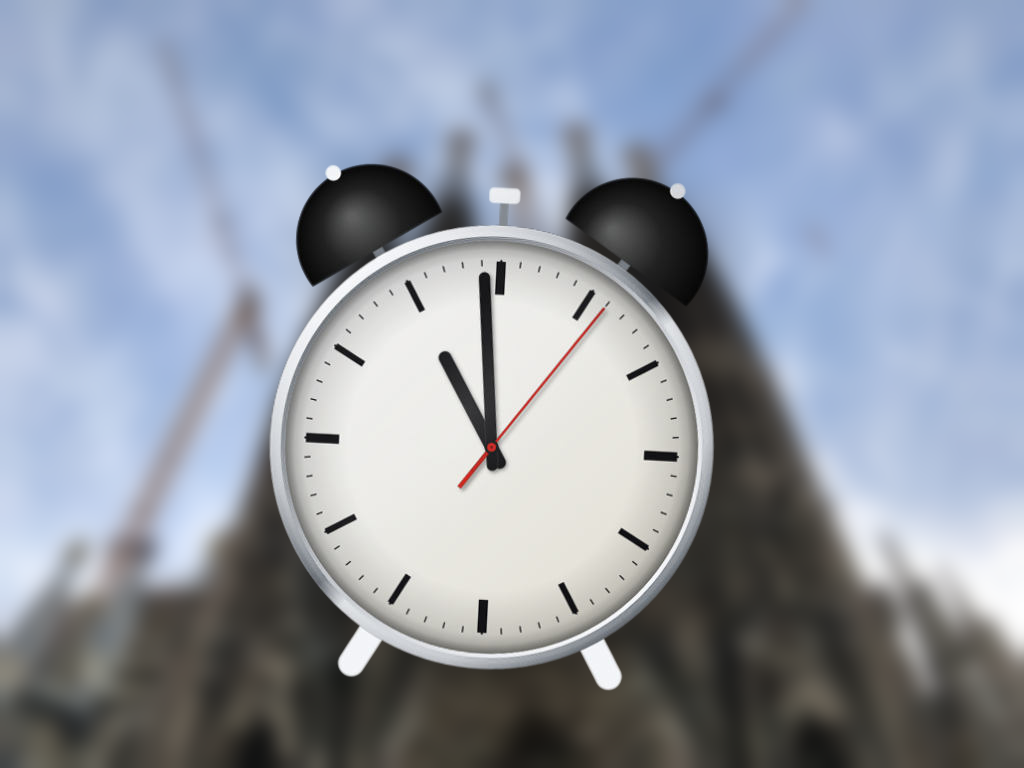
**10:59:06**
